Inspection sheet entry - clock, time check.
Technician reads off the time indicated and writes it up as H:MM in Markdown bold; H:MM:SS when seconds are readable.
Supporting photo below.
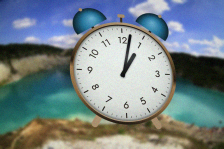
**1:02**
